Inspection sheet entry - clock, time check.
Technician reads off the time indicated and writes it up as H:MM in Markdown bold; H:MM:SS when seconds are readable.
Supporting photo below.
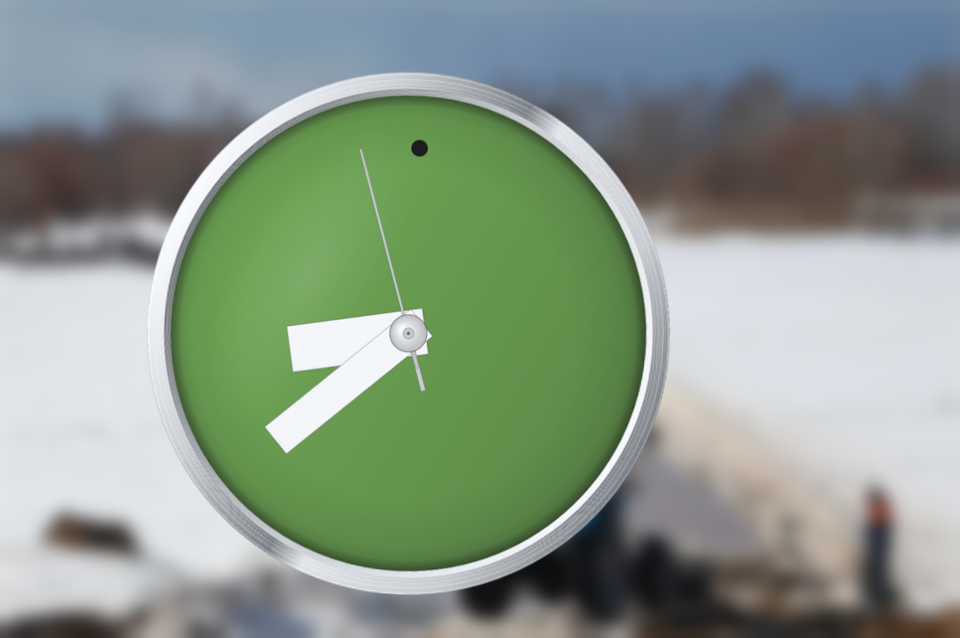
**8:37:57**
